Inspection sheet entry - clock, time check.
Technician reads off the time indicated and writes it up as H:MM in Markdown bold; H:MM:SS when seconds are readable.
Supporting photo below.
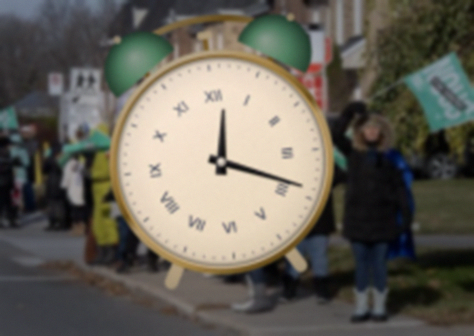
**12:19**
